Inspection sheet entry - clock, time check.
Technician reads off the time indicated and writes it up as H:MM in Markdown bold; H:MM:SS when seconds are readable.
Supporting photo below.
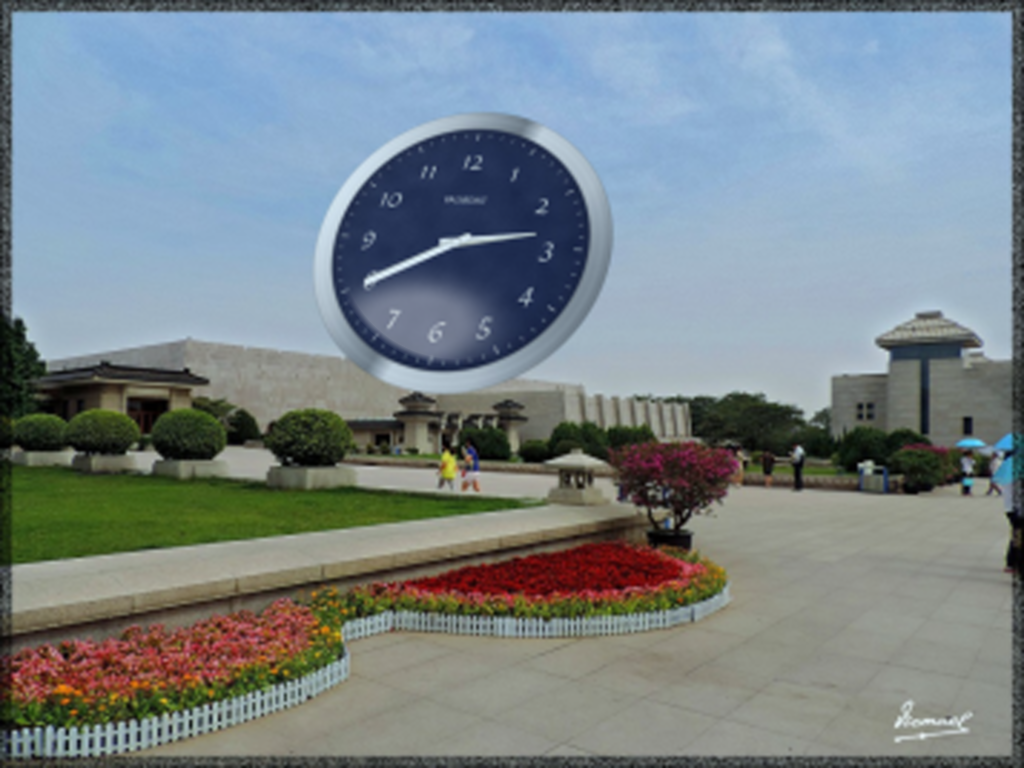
**2:40**
